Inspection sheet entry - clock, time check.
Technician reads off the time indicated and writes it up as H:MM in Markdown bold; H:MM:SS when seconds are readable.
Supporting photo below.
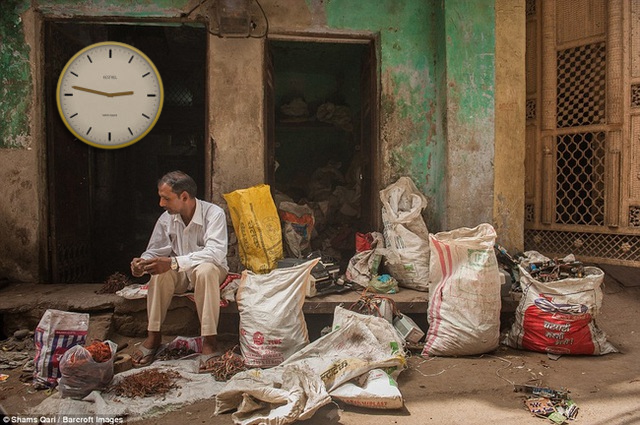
**2:47**
